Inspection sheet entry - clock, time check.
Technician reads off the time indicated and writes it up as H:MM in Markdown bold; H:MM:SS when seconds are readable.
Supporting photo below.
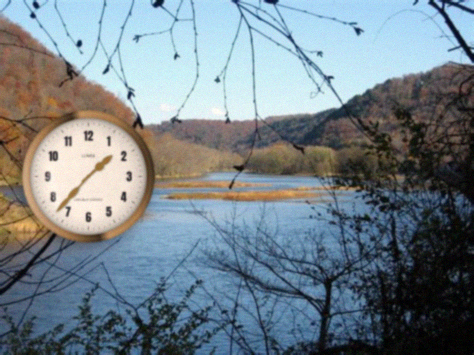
**1:37**
